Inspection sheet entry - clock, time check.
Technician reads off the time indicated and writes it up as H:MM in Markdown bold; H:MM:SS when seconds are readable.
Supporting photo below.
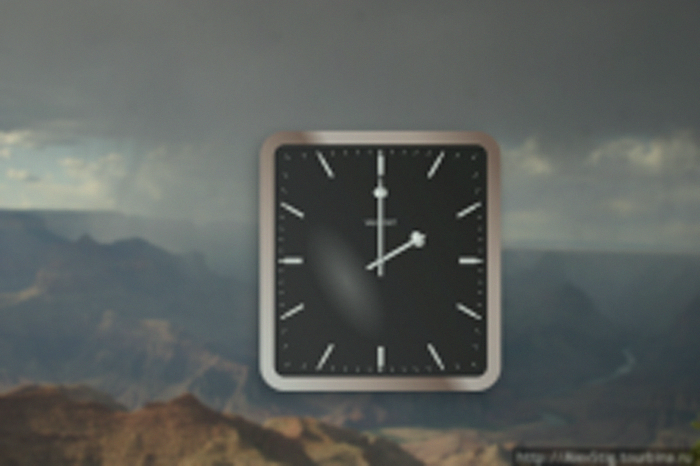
**2:00**
